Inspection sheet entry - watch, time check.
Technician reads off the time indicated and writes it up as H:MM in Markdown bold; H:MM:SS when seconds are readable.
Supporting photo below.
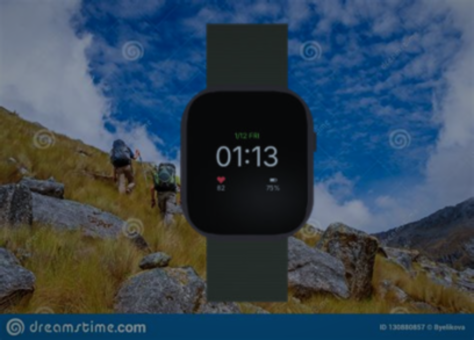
**1:13**
